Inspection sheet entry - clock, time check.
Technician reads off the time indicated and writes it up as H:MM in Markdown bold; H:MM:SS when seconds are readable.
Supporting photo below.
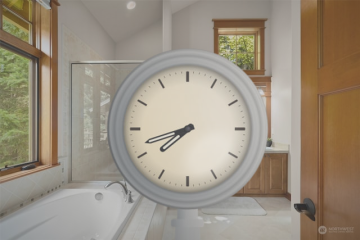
**7:42**
